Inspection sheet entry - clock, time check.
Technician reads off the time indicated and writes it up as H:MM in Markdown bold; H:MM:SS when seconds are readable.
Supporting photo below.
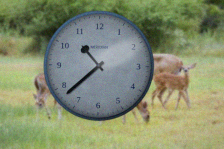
**10:38**
